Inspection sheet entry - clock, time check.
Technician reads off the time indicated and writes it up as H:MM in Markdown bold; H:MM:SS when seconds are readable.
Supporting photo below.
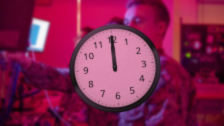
**12:00**
